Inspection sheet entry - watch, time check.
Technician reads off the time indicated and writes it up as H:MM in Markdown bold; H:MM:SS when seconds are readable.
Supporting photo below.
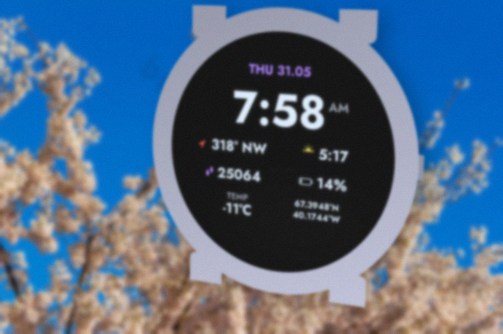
**7:58**
